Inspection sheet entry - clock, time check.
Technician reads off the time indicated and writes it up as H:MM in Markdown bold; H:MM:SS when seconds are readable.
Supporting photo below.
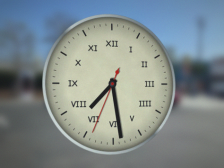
**7:28:34**
